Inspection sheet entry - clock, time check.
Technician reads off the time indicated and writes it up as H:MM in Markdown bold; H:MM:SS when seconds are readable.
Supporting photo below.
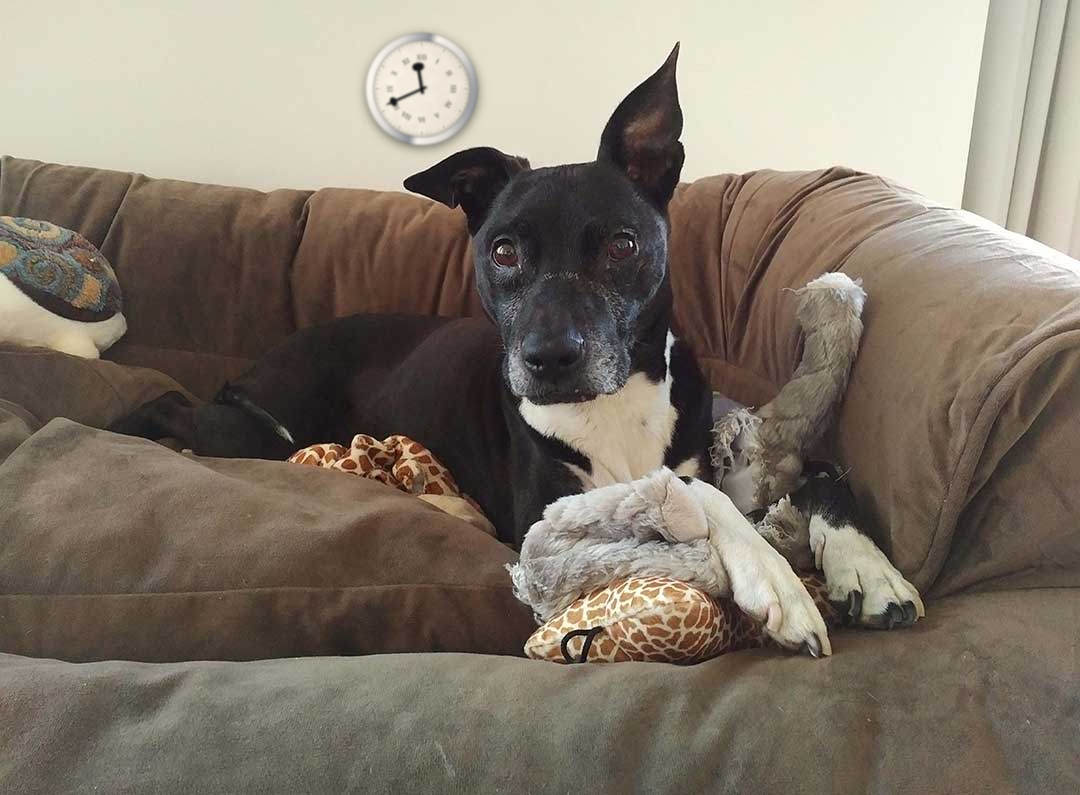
**11:41**
